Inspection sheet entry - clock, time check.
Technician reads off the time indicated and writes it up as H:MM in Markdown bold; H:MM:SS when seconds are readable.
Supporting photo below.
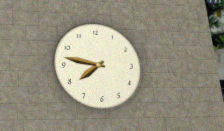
**7:47**
